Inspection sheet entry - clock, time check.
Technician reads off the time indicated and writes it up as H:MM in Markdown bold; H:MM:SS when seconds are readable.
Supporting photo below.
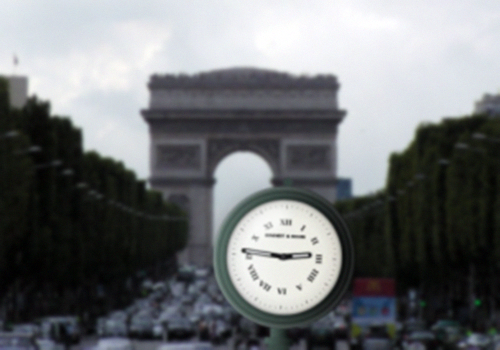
**2:46**
